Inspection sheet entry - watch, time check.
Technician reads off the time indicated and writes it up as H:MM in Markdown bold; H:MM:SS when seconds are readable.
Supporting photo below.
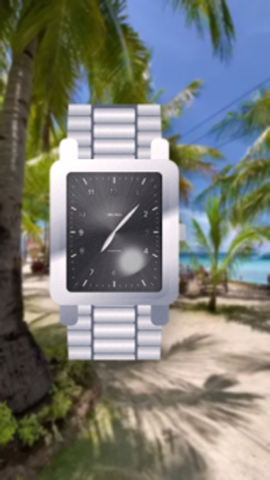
**7:07**
